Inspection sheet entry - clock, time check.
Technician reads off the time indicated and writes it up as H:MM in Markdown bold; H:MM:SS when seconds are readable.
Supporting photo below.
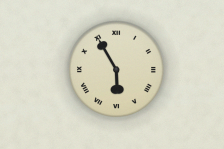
**5:55**
